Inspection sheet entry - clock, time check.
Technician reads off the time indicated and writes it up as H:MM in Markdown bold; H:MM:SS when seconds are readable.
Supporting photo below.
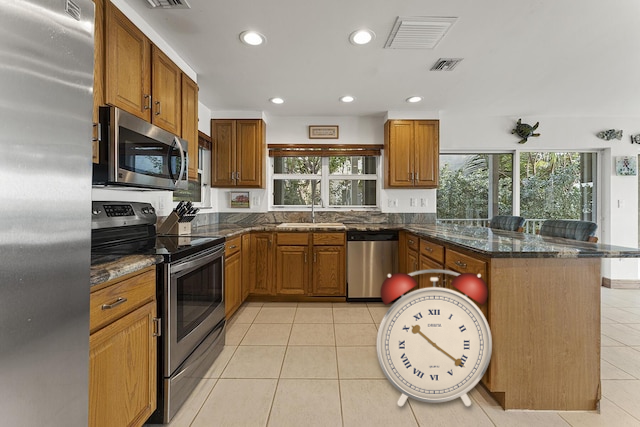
**10:21**
